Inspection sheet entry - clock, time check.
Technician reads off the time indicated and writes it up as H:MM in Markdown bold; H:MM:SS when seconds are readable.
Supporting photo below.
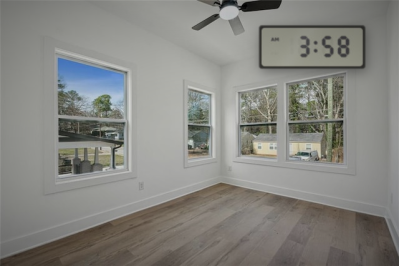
**3:58**
